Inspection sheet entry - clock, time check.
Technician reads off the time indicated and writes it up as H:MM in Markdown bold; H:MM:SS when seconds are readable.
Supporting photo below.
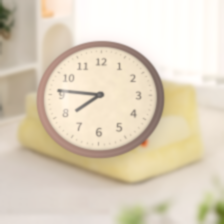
**7:46**
